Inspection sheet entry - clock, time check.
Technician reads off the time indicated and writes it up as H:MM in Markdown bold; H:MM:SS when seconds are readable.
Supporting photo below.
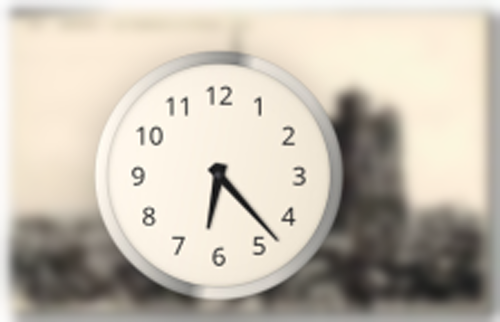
**6:23**
